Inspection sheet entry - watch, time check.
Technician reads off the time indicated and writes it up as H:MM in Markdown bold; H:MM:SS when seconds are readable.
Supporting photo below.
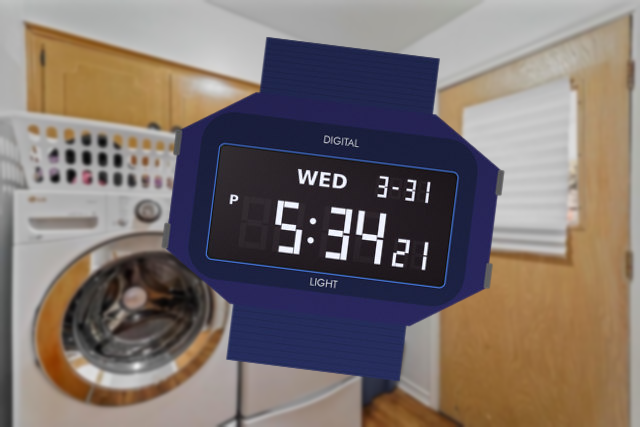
**5:34:21**
